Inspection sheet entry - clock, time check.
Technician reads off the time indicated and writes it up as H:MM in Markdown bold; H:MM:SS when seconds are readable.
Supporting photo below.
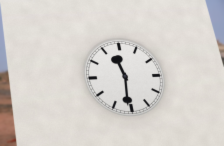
**11:31**
